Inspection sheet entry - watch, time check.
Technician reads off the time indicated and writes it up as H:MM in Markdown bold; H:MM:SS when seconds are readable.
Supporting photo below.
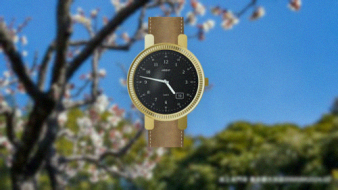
**4:47**
